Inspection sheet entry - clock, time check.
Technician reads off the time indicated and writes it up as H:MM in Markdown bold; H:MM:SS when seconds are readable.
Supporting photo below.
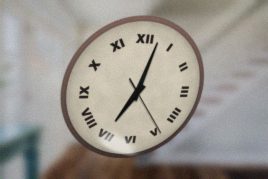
**7:02:24**
